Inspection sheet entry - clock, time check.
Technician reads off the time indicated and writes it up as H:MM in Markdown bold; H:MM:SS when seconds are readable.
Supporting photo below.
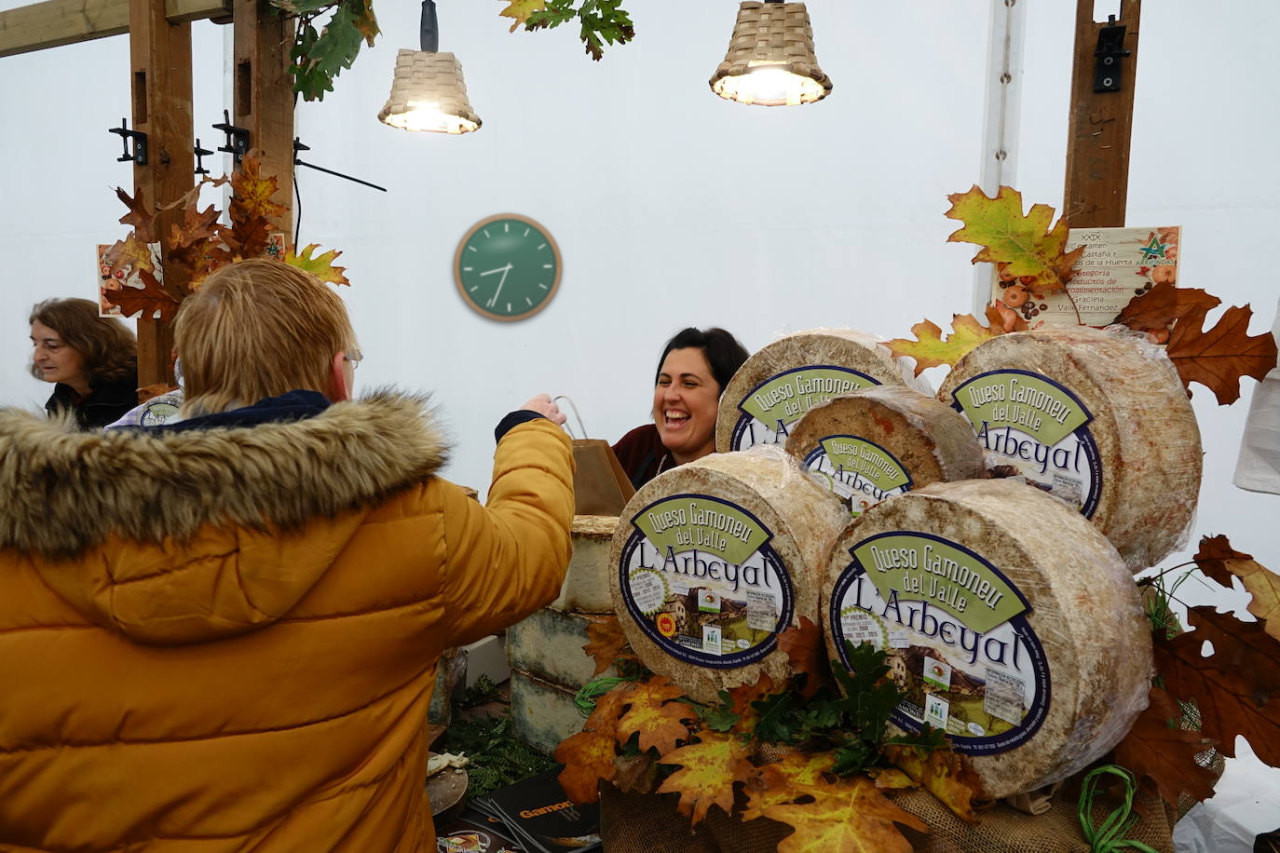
**8:34**
